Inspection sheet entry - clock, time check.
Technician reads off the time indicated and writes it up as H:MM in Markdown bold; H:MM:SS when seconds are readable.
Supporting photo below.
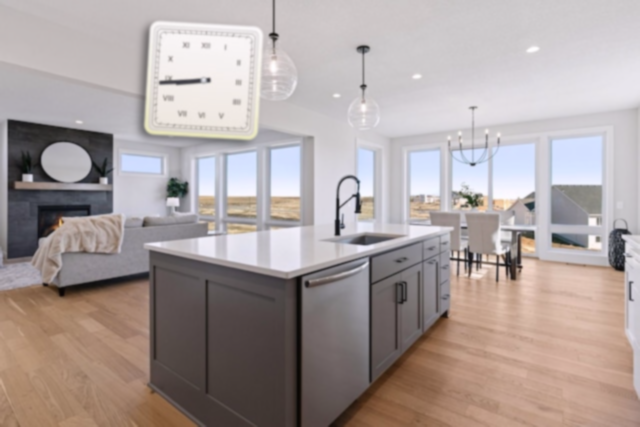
**8:44**
